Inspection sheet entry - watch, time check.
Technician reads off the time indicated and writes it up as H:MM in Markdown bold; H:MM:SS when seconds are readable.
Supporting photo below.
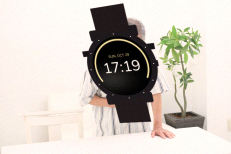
**17:19**
